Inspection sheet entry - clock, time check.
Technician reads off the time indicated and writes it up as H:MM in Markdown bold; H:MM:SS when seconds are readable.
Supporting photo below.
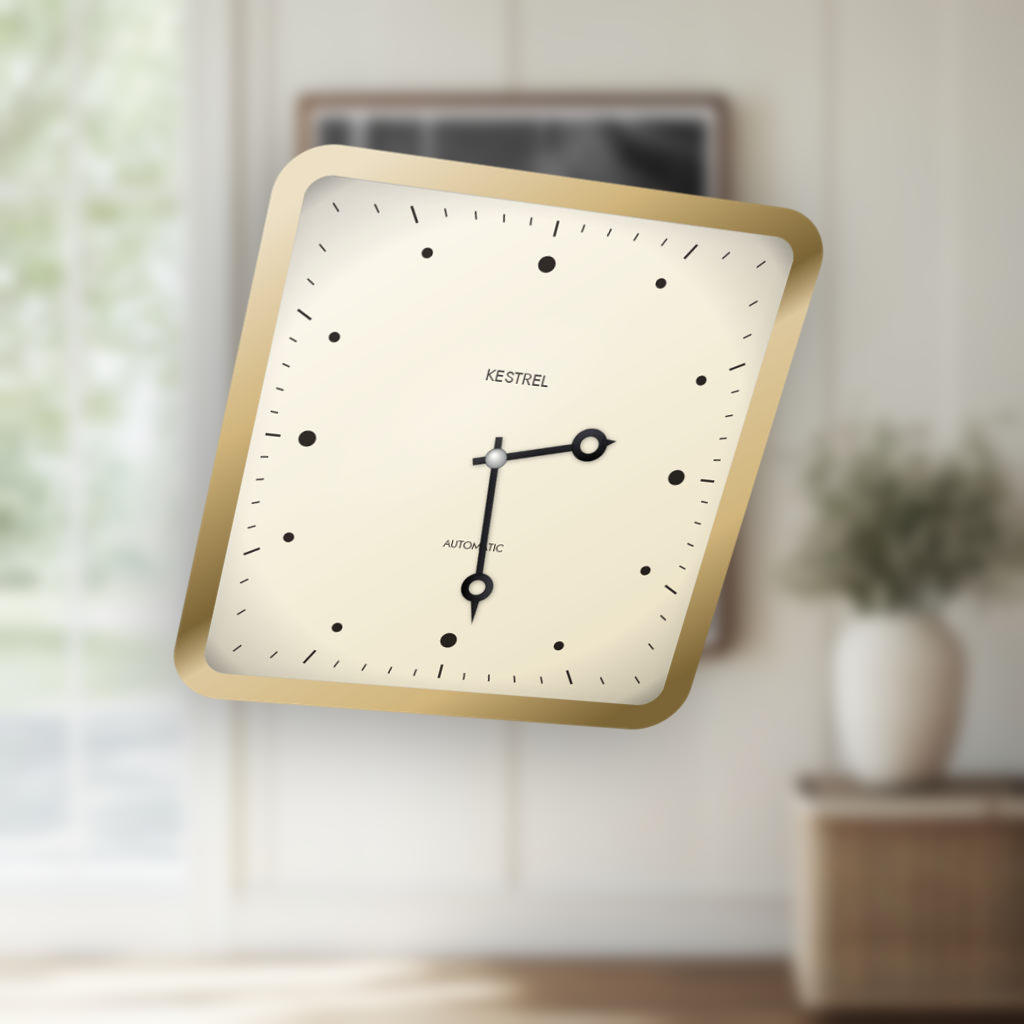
**2:29**
